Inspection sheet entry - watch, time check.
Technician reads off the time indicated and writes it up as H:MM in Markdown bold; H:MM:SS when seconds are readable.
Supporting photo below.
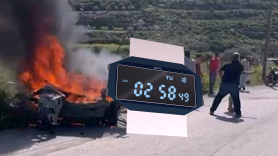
**2:58:49**
